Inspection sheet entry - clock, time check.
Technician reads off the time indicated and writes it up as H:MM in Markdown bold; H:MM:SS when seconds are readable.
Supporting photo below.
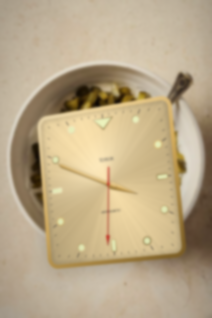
**3:49:31**
